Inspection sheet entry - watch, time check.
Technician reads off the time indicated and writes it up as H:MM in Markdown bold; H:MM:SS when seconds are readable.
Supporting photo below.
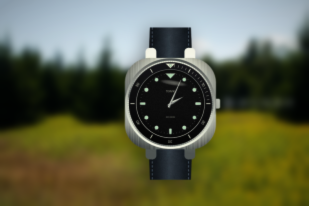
**2:04**
